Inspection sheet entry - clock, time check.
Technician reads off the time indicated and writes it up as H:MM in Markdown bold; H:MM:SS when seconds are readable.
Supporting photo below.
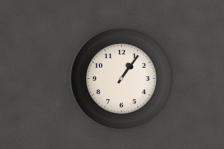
**1:06**
